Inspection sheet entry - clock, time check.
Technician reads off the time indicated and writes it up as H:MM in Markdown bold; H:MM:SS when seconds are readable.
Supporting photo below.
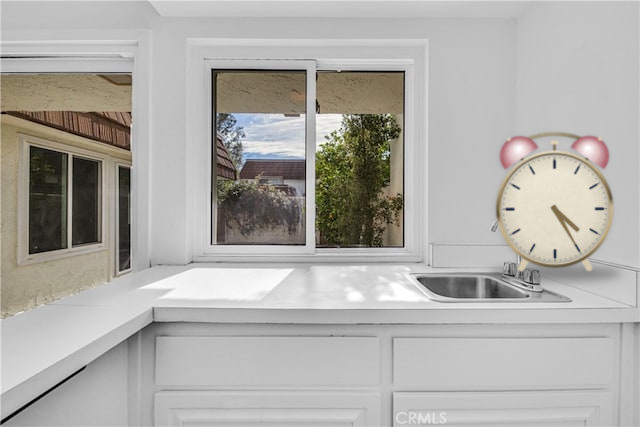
**4:25**
